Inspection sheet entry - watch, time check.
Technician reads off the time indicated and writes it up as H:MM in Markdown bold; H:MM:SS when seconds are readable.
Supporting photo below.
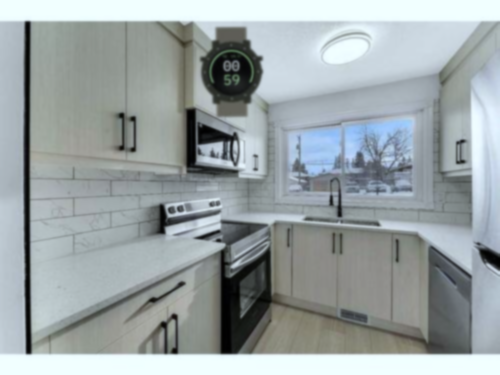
**0:59**
